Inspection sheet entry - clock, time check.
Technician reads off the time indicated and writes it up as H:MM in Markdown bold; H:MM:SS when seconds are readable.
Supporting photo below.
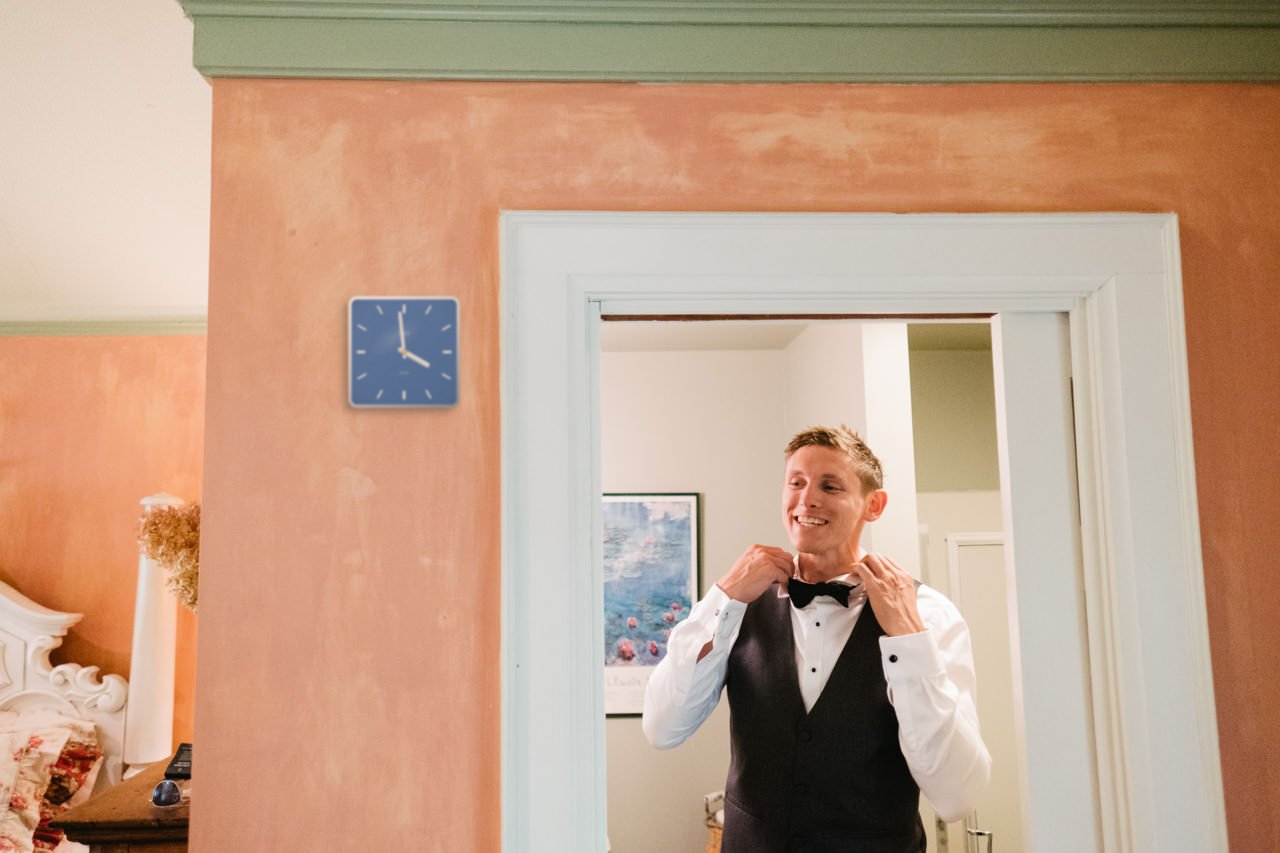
**3:59**
